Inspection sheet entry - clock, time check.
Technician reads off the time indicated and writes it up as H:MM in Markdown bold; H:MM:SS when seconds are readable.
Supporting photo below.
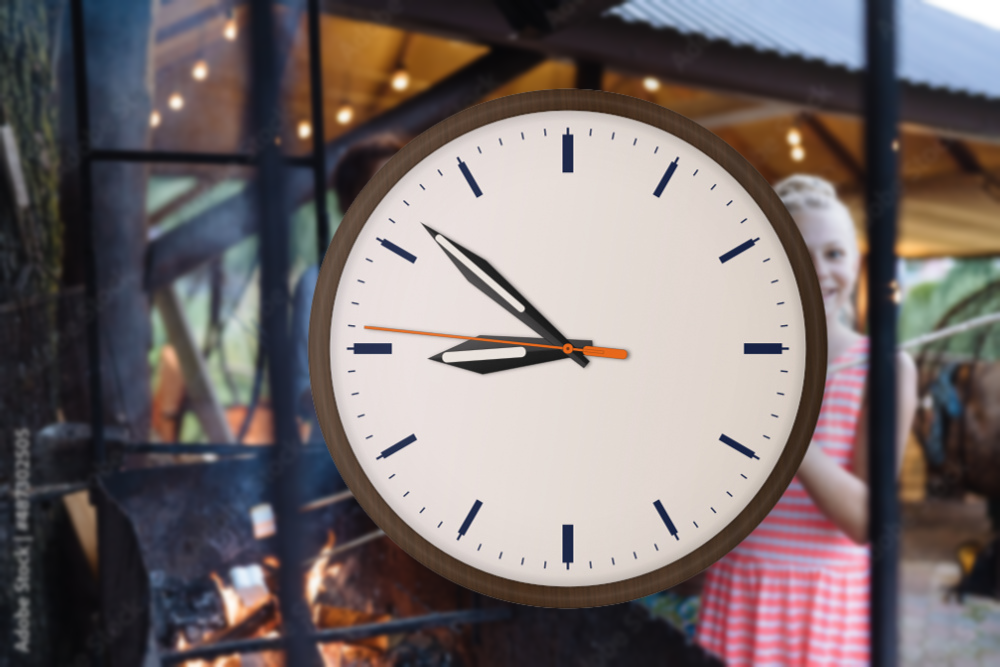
**8:51:46**
